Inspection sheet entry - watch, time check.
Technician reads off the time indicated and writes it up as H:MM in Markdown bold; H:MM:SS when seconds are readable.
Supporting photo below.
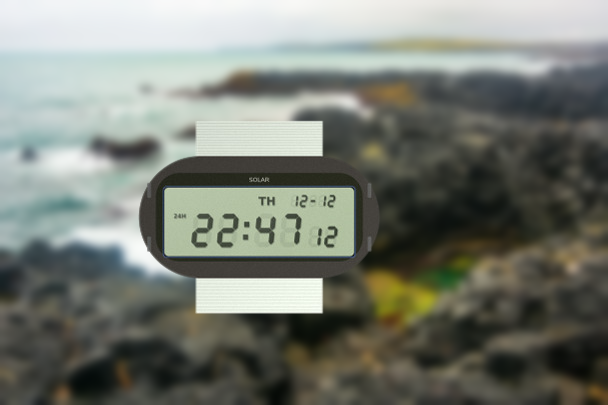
**22:47:12**
